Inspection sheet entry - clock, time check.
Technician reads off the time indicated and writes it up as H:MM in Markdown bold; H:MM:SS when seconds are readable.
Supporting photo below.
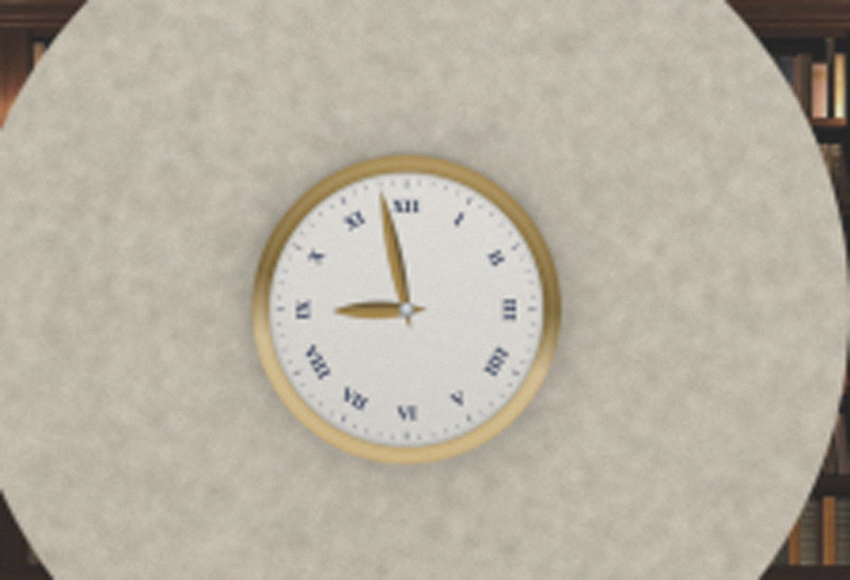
**8:58**
